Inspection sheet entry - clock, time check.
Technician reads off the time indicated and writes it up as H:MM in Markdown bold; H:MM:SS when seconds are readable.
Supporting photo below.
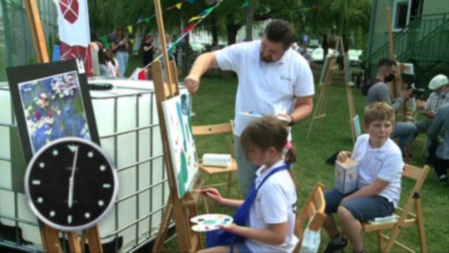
**6:01**
